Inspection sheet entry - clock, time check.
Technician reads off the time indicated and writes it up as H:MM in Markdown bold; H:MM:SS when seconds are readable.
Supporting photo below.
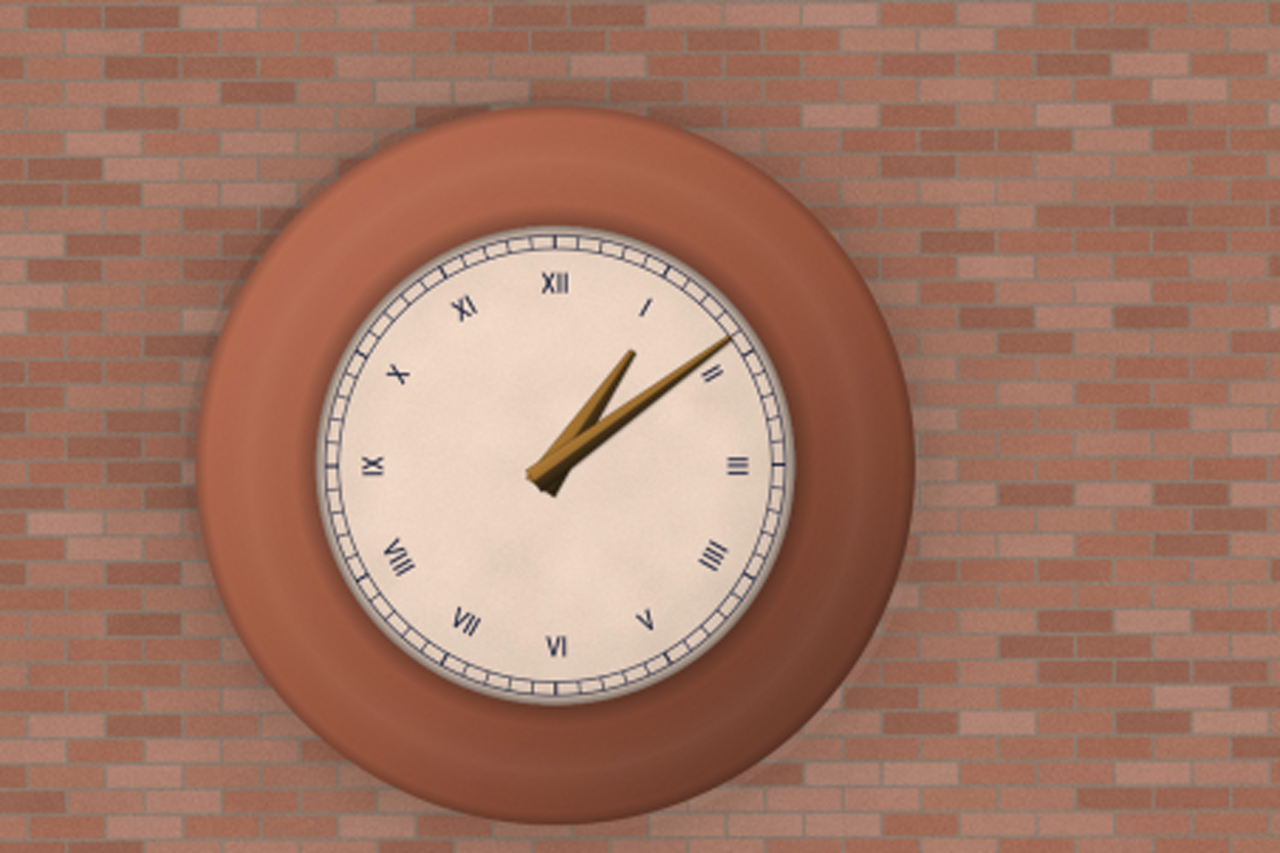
**1:09**
